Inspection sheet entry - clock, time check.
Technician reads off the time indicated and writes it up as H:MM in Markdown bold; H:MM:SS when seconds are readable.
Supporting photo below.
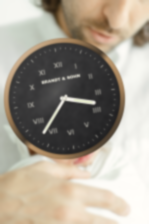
**3:37**
